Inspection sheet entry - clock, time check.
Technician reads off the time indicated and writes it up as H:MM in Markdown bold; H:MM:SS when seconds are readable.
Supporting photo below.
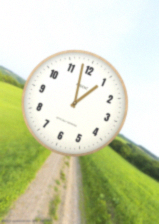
**12:58**
